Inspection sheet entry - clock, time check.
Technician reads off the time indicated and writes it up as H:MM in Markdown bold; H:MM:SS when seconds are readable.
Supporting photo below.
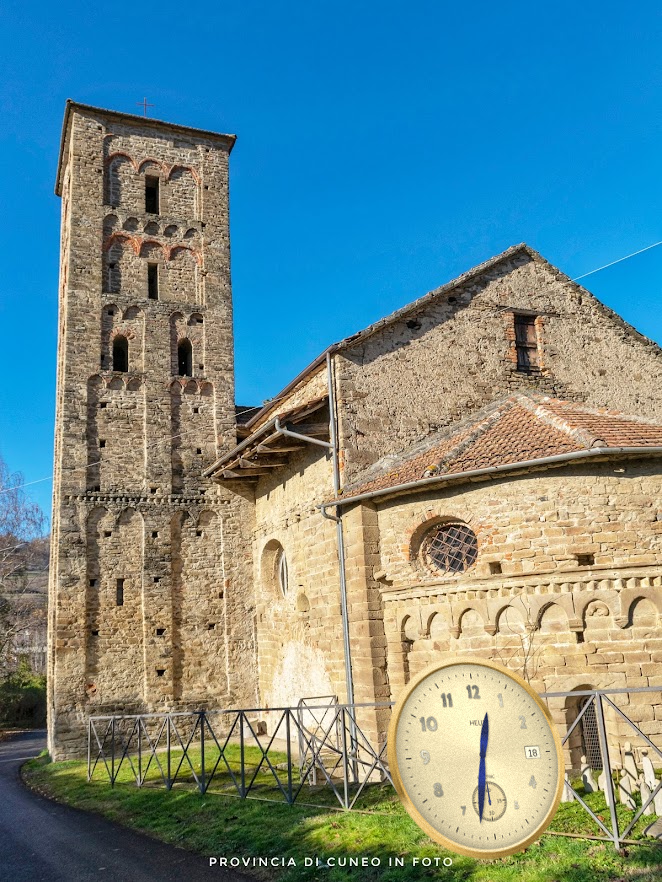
**12:32**
